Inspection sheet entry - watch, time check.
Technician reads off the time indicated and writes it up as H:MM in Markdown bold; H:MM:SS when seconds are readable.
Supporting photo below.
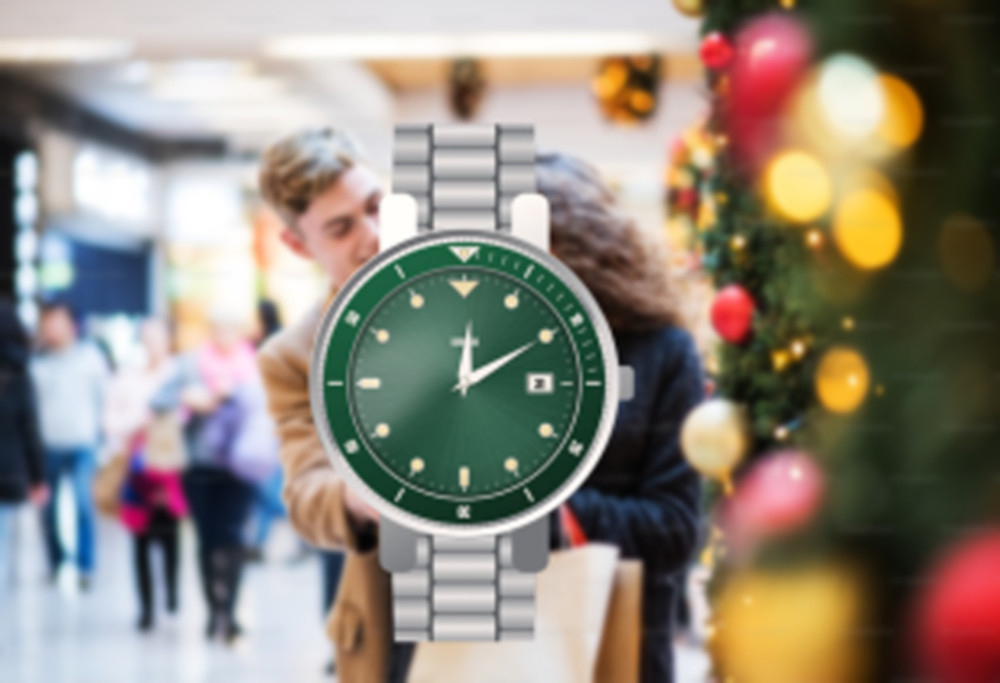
**12:10**
